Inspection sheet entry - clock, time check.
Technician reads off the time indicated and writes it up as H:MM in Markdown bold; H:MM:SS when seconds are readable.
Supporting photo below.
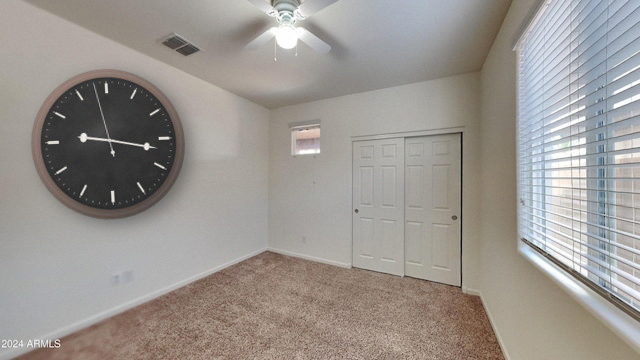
**9:16:58**
